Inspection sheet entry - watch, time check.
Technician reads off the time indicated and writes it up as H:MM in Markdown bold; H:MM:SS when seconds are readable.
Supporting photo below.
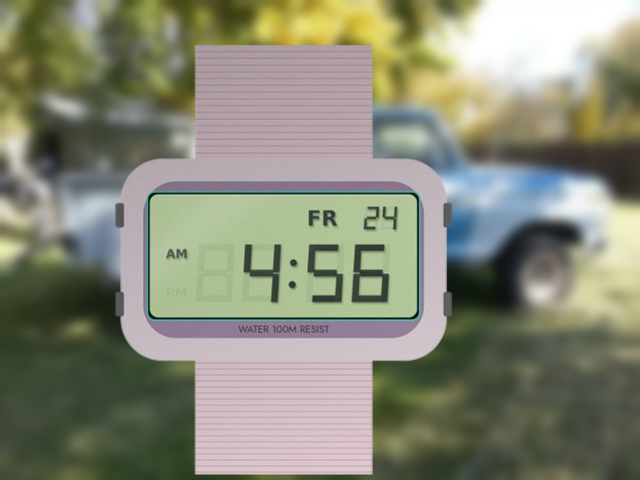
**4:56**
